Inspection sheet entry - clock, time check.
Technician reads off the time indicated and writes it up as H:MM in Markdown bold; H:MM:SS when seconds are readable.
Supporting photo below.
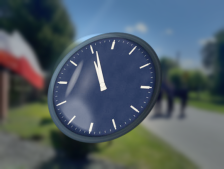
**10:56**
